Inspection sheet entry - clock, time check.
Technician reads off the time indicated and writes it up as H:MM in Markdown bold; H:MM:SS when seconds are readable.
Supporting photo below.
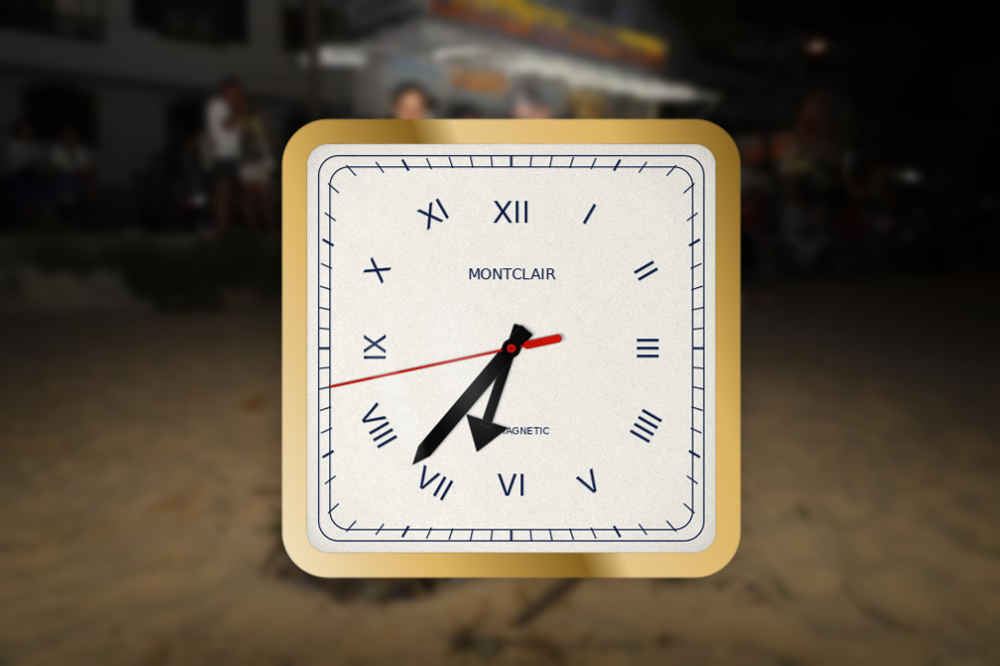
**6:36:43**
